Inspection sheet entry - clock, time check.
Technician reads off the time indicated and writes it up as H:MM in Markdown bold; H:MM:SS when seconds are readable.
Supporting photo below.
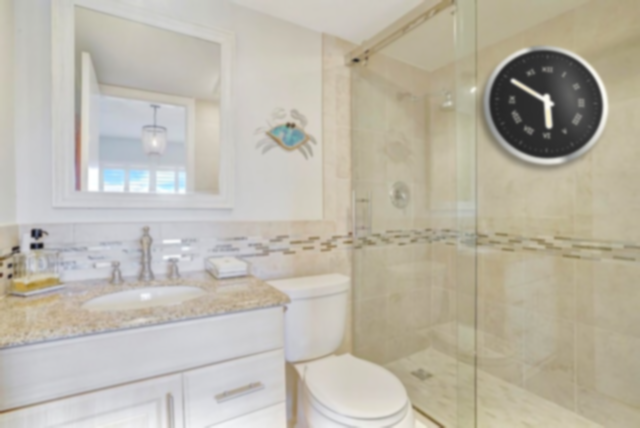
**5:50**
